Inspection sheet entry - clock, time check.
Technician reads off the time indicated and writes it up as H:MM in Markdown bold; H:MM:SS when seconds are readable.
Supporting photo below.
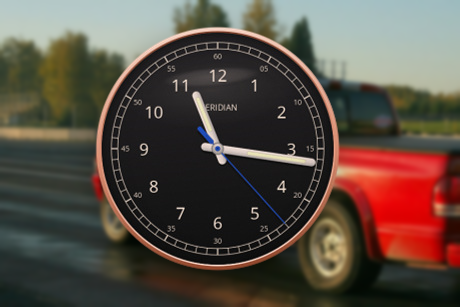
**11:16:23**
